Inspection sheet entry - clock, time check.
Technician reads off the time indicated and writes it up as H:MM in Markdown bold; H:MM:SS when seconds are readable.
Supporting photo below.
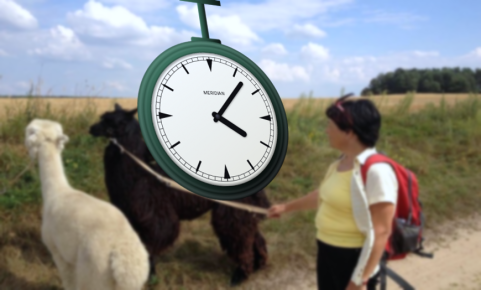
**4:07**
